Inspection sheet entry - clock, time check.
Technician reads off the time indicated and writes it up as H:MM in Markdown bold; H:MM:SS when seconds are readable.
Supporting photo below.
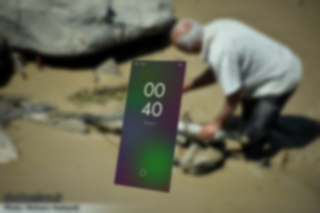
**0:40**
